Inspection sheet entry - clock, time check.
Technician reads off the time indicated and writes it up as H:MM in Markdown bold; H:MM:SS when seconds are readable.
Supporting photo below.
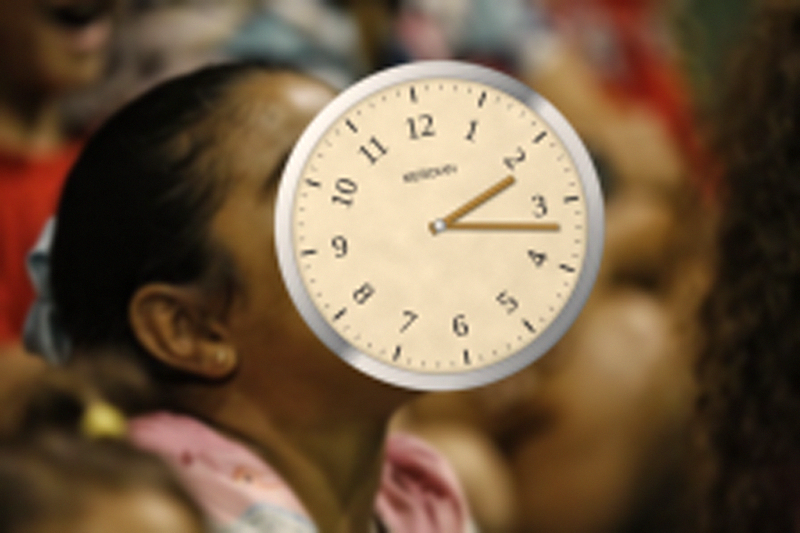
**2:17**
